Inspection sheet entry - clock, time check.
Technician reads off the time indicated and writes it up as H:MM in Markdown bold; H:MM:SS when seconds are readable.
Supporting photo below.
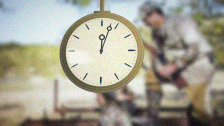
**12:03**
